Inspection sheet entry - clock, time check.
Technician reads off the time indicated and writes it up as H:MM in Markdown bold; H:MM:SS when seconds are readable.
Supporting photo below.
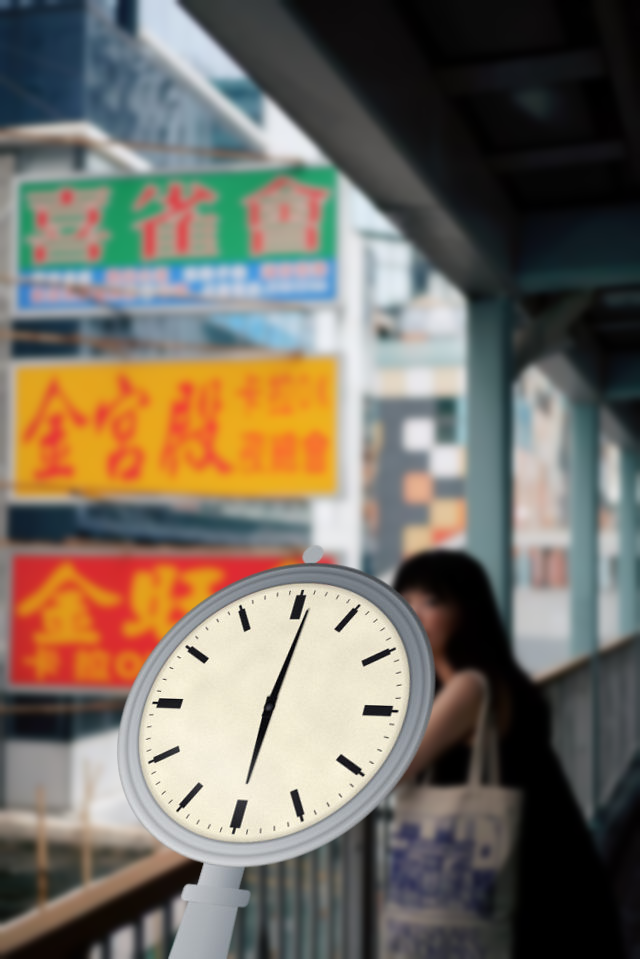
**6:01**
